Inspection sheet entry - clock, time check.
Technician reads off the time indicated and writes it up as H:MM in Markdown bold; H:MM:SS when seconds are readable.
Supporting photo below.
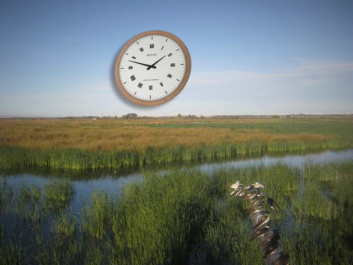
**1:48**
